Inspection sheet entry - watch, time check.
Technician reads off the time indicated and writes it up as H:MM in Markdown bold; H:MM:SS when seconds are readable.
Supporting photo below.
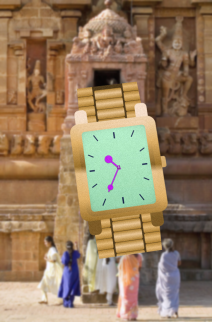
**10:35**
